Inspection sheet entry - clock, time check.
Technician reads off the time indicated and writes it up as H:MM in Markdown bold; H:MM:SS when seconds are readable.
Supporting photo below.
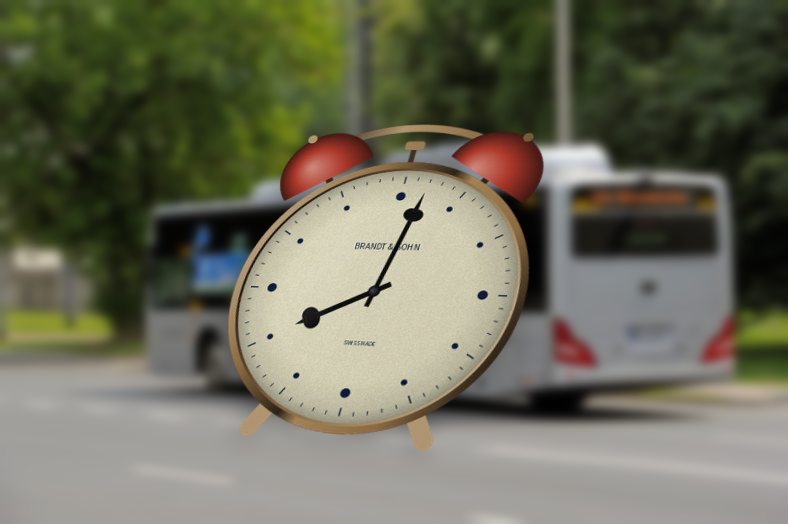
**8:02**
